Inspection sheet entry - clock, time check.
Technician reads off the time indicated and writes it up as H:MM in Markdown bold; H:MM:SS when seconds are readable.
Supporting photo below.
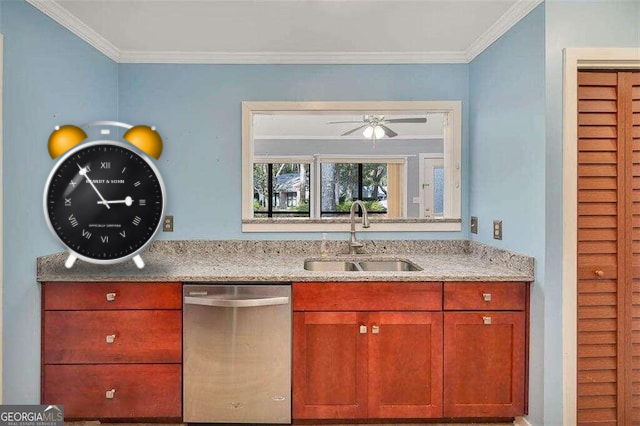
**2:54**
